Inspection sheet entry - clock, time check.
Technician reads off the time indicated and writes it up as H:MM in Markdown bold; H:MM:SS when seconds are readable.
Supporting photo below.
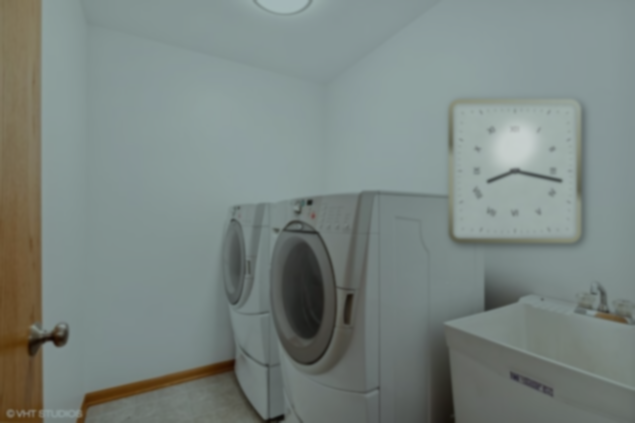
**8:17**
